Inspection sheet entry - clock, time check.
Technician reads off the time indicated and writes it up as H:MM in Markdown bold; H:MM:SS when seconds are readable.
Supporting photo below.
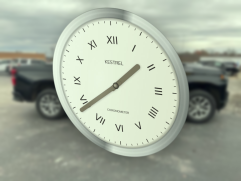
**1:39**
